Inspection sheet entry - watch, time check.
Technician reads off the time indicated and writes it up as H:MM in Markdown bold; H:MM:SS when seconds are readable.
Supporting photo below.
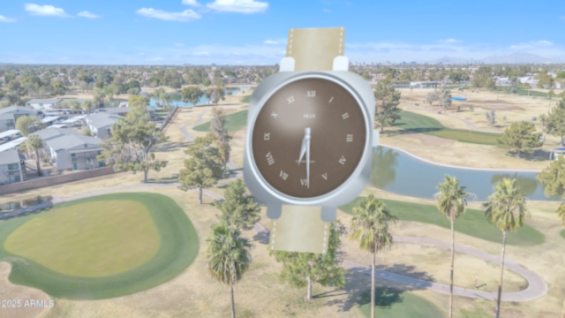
**6:29**
